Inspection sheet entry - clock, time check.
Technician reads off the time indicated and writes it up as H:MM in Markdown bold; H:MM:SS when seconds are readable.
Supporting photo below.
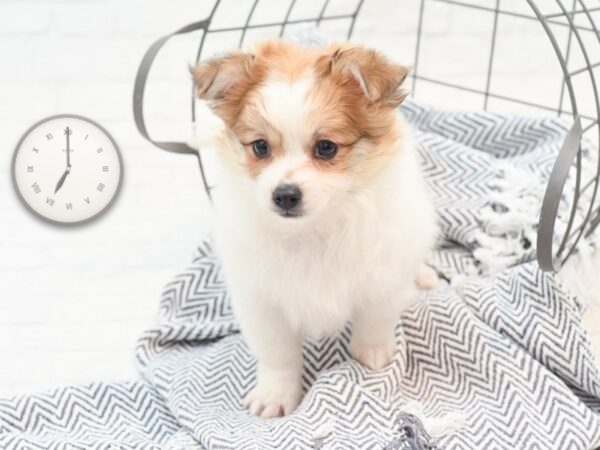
**7:00**
